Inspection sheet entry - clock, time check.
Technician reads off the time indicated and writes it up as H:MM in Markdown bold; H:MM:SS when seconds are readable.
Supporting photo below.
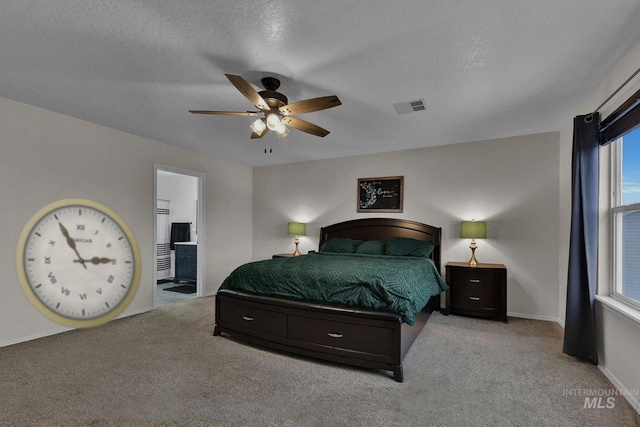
**2:55**
